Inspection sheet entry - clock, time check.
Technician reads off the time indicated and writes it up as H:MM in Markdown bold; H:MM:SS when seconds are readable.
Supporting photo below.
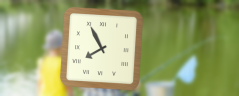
**7:55**
